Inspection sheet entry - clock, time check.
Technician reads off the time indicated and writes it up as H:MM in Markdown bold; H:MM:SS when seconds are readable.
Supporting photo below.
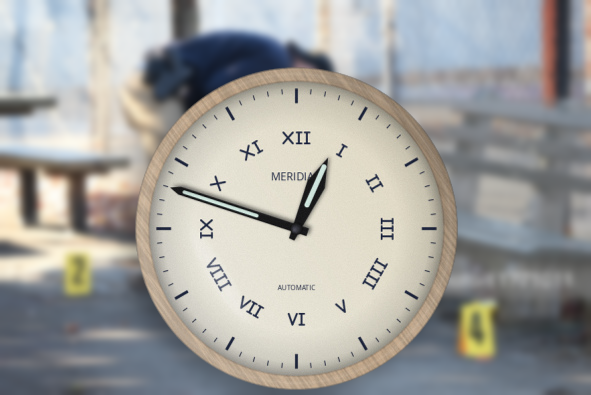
**12:48**
